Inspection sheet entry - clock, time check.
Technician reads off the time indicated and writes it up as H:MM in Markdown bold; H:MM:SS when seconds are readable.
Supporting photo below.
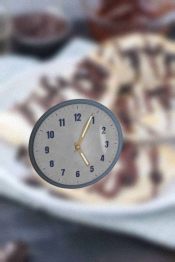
**5:04**
